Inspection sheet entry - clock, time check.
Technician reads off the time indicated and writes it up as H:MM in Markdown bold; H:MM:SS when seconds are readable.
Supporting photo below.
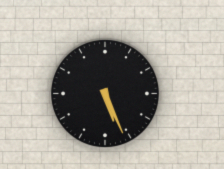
**5:26**
